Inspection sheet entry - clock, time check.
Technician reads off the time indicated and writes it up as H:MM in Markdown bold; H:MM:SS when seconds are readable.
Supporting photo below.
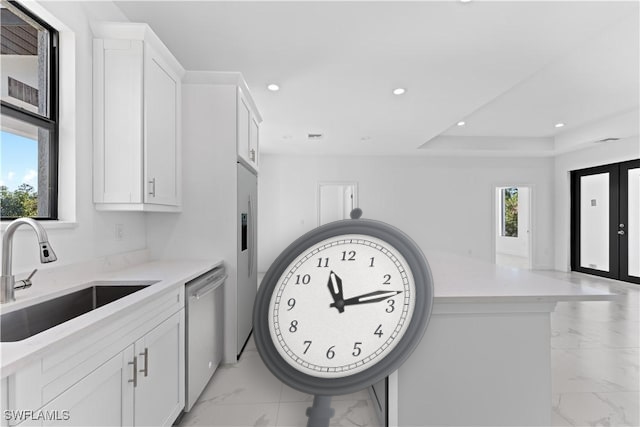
**11:13**
